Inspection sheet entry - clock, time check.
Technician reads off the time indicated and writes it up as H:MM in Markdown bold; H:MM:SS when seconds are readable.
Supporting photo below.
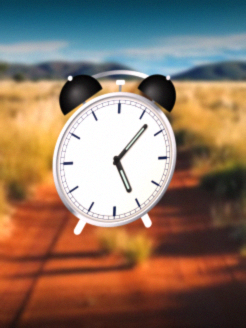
**5:07**
